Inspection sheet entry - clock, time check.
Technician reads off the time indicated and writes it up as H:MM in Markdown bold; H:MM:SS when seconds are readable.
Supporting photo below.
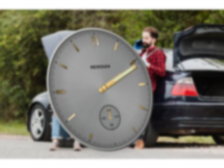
**2:11**
